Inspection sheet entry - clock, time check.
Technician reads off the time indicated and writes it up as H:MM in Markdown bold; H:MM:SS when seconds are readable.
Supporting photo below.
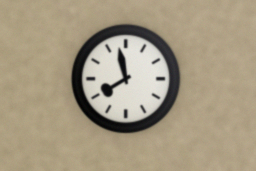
**7:58**
